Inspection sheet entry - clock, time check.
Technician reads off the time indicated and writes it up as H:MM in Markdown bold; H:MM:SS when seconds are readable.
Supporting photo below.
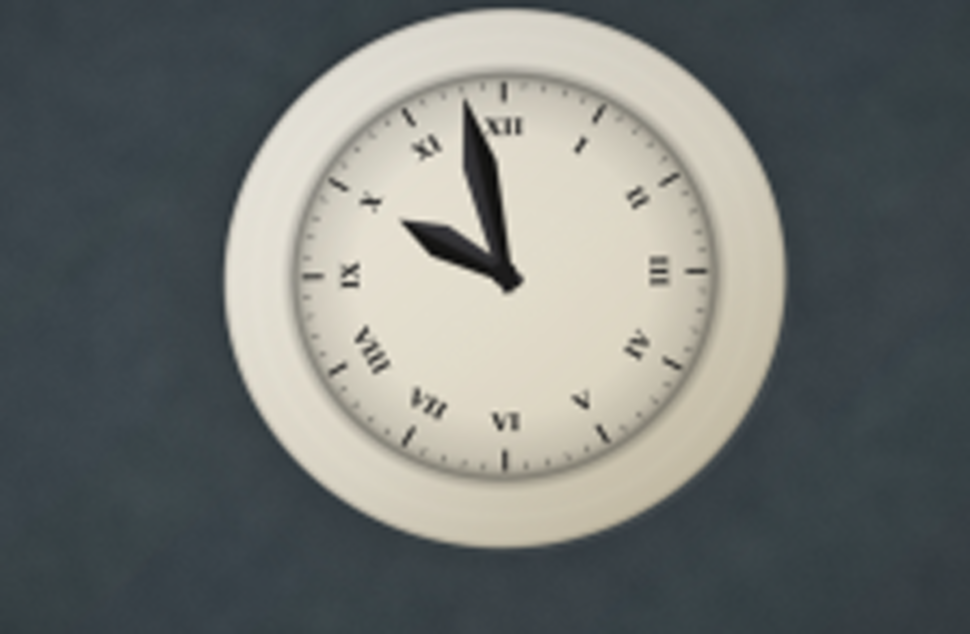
**9:58**
